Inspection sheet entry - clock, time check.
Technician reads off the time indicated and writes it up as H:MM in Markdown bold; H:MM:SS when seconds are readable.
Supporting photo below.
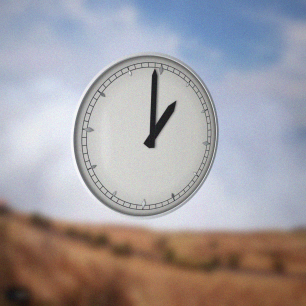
**12:59**
